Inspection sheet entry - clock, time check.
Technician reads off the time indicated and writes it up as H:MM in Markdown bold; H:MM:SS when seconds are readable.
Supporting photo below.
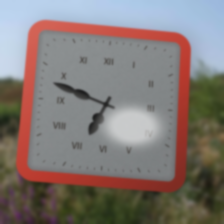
**6:48**
